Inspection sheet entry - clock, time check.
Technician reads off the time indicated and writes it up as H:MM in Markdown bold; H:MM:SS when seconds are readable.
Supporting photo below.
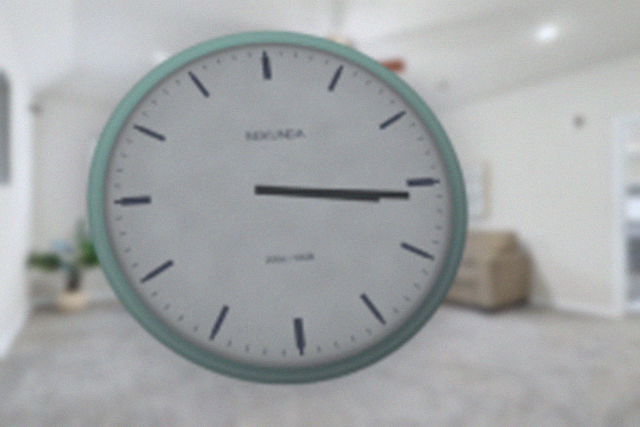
**3:16**
